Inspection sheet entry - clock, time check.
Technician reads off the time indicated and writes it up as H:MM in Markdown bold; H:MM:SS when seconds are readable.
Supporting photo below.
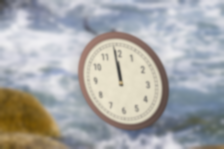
**11:59**
